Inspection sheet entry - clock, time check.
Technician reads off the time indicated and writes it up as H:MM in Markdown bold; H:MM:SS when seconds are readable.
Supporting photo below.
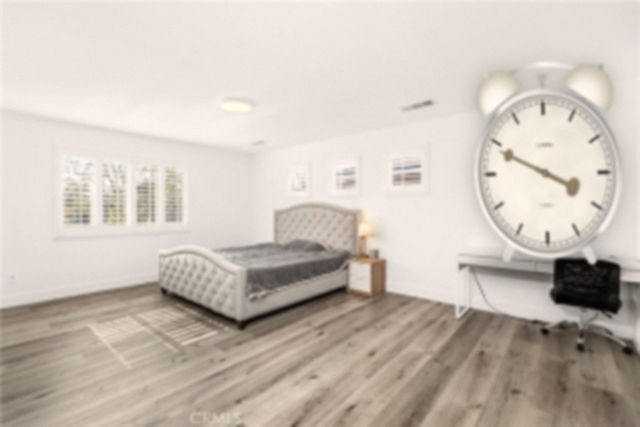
**3:49**
